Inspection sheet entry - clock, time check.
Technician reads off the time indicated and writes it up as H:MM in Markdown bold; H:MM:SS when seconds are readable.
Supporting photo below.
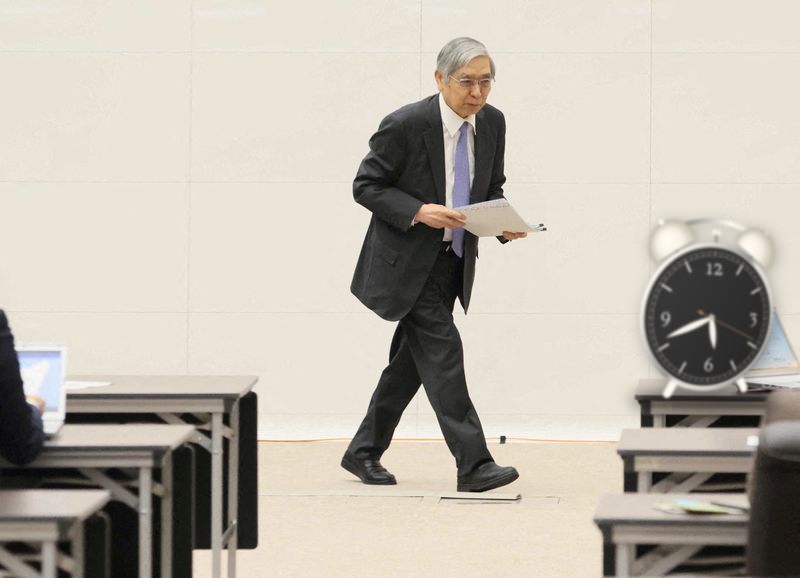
**5:41:19**
